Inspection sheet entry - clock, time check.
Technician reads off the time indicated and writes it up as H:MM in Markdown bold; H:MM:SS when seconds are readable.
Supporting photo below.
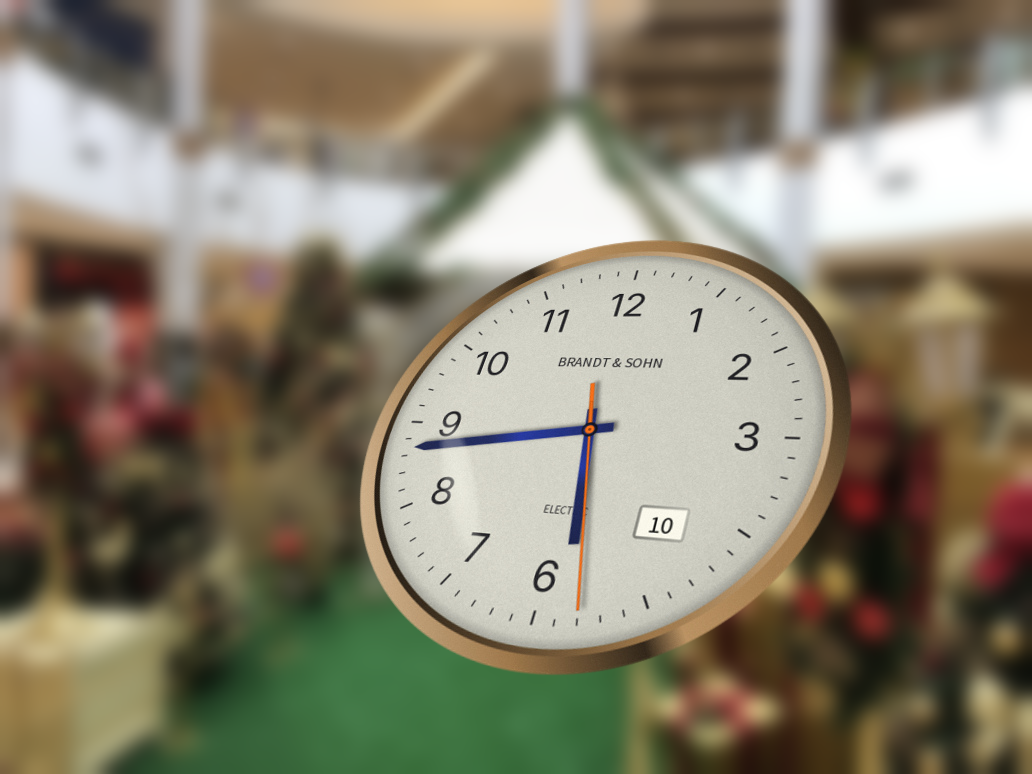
**5:43:28**
